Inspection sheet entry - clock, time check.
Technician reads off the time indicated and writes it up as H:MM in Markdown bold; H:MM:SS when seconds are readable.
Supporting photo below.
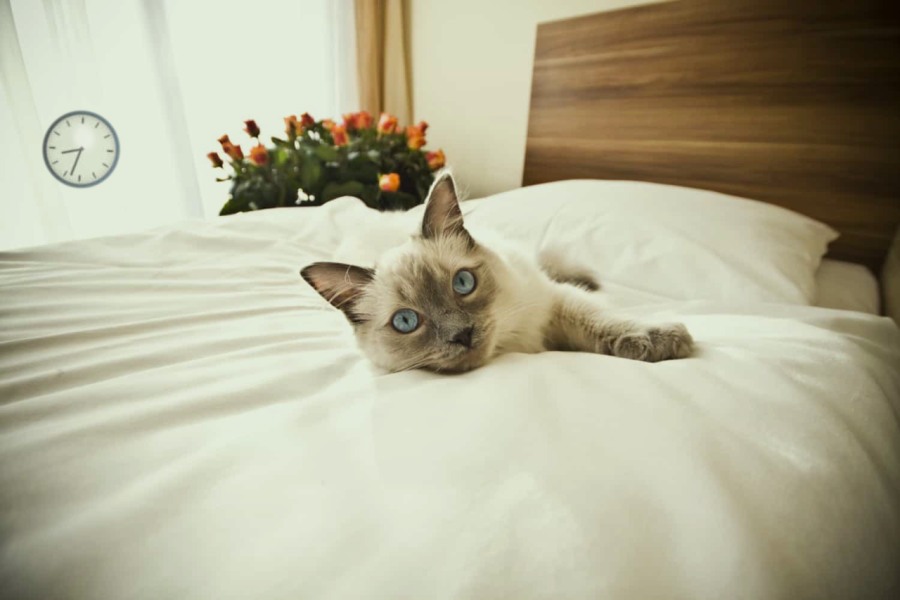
**8:33**
